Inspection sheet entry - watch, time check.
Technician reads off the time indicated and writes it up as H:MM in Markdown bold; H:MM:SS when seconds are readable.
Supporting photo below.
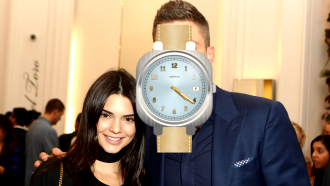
**4:21**
